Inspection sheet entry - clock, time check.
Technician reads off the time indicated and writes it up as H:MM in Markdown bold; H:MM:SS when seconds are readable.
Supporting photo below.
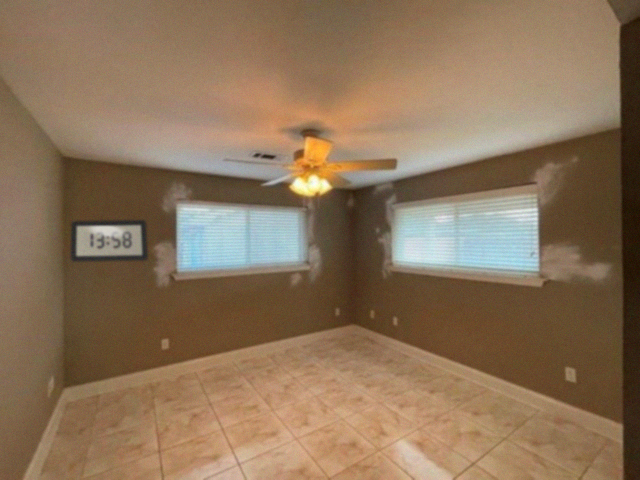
**13:58**
